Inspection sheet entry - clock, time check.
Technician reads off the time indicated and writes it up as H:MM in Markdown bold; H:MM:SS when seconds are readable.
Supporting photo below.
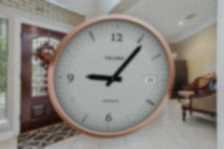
**9:06**
